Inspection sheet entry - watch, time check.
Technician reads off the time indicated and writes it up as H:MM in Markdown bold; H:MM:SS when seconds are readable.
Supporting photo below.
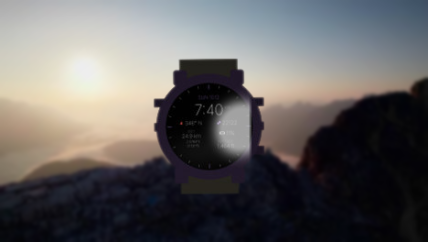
**7:40**
